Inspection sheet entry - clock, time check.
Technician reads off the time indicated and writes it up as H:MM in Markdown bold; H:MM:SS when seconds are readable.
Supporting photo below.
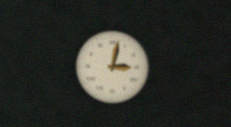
**3:02**
